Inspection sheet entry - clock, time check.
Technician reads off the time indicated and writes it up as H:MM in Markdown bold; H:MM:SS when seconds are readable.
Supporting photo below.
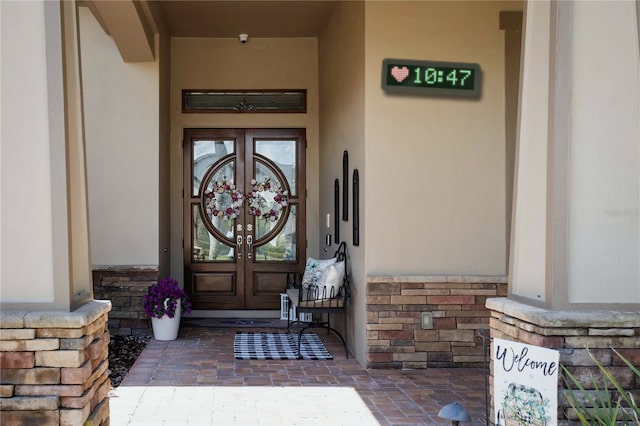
**10:47**
